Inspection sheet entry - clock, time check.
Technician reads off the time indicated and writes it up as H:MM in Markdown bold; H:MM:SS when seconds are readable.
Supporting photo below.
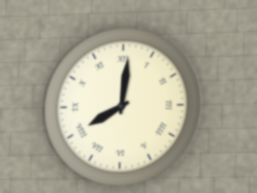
**8:01**
